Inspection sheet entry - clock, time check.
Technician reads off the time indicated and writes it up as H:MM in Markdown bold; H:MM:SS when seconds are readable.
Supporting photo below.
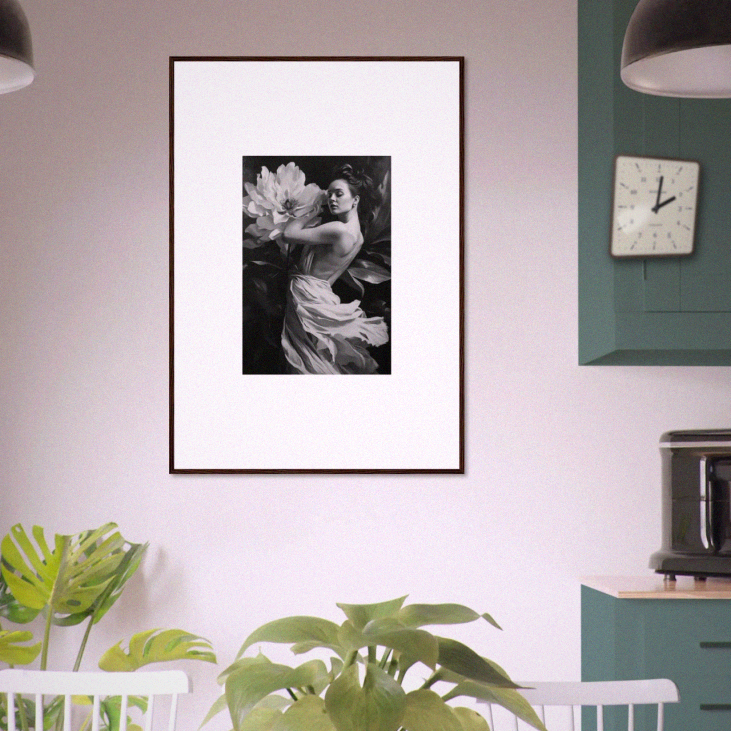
**2:01**
